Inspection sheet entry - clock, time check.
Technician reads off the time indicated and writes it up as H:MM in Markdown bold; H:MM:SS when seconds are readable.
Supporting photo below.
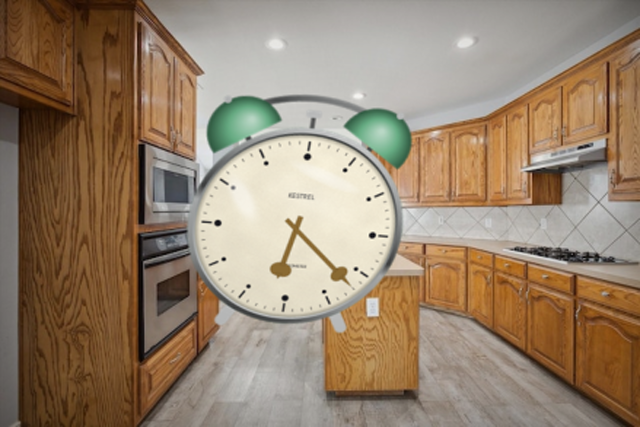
**6:22**
